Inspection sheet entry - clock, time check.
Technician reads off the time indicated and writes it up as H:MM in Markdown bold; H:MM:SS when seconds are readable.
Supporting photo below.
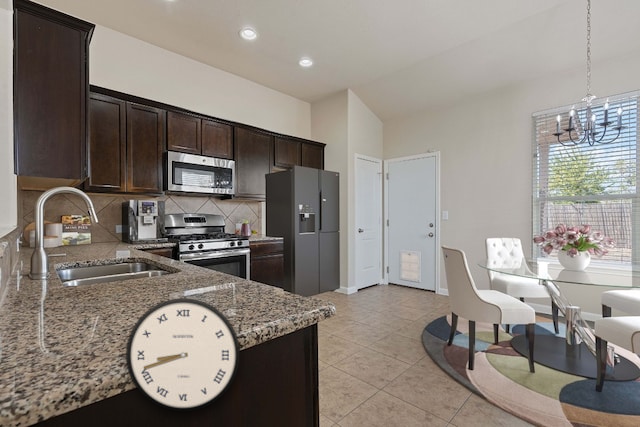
**8:42**
